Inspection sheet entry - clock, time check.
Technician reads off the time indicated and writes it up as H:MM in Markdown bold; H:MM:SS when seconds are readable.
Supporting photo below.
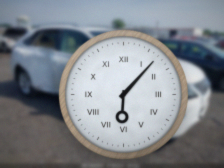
**6:07**
